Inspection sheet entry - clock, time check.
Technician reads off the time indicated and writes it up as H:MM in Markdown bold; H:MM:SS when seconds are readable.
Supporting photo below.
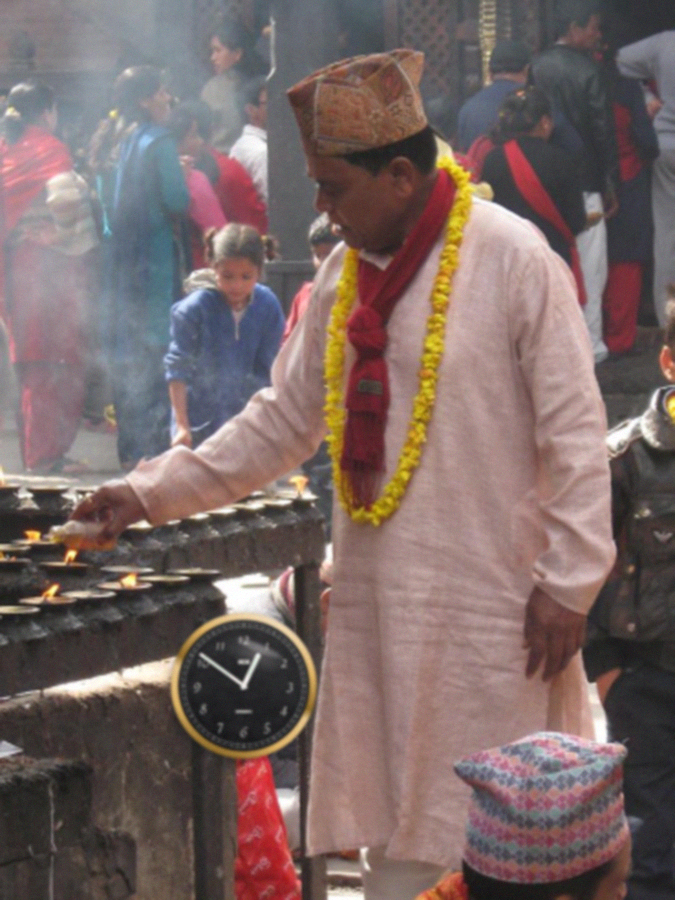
**12:51**
